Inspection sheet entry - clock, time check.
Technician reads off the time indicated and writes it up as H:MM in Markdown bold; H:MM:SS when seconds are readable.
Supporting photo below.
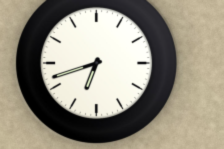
**6:42**
